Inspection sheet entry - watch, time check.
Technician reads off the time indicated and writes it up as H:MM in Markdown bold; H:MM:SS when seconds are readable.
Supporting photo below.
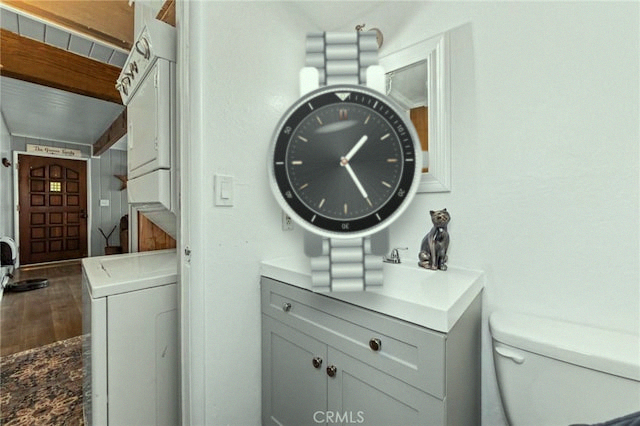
**1:25**
